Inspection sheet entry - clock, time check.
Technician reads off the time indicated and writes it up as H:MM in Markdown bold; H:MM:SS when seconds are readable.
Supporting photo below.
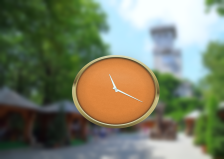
**11:20**
